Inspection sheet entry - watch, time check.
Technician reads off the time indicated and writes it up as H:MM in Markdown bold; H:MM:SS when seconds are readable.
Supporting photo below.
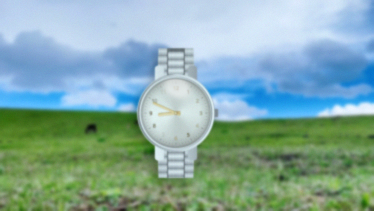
**8:49**
